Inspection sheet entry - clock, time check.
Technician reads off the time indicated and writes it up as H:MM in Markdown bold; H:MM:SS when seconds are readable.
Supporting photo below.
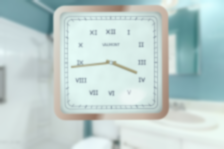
**3:44**
